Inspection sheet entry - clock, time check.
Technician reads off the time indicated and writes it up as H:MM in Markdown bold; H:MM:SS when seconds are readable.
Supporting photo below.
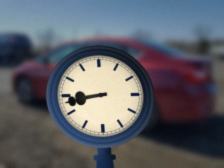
**8:43**
